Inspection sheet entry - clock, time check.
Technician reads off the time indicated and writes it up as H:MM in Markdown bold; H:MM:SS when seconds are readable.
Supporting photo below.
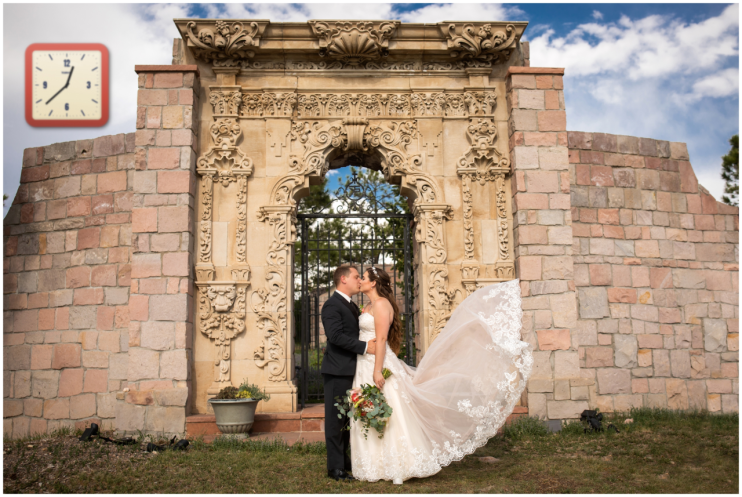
**12:38**
